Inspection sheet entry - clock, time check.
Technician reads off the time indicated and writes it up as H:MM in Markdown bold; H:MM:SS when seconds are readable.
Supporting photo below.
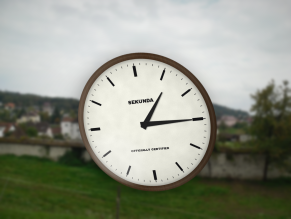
**1:15**
